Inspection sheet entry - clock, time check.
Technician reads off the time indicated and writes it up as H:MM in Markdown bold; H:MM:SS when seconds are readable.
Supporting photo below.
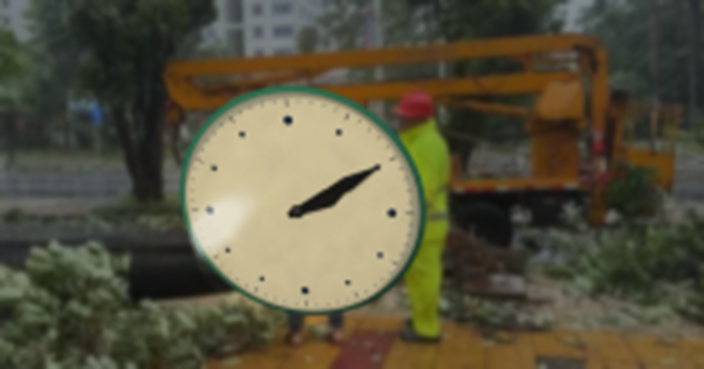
**2:10**
